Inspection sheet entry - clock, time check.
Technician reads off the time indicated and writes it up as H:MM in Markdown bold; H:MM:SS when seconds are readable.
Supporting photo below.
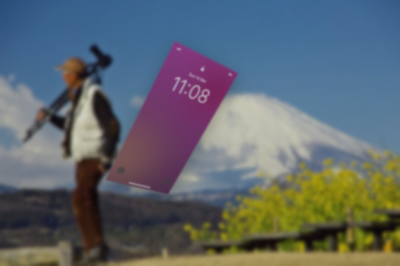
**11:08**
